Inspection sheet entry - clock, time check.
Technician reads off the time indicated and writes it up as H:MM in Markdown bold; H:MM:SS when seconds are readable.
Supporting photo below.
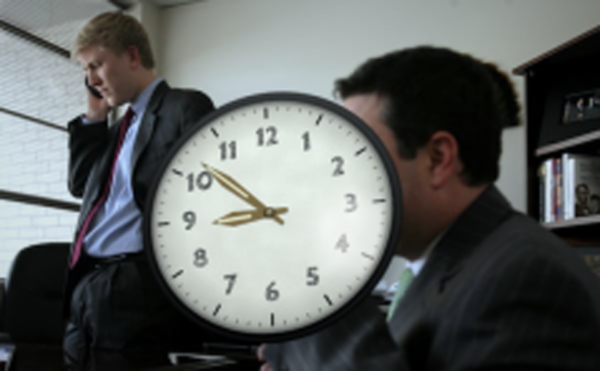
**8:52**
